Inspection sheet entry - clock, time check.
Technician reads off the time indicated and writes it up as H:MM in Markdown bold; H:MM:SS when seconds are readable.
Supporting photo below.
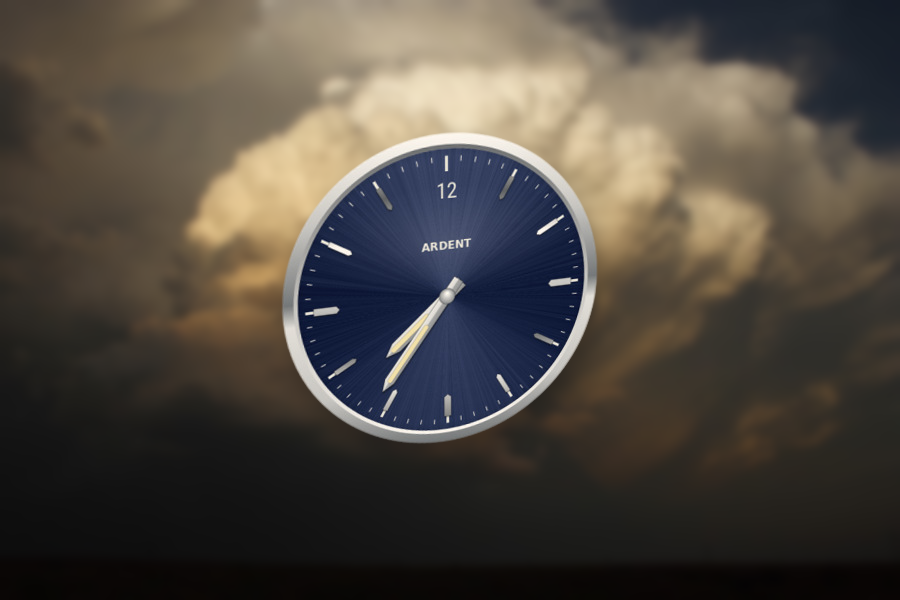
**7:36**
